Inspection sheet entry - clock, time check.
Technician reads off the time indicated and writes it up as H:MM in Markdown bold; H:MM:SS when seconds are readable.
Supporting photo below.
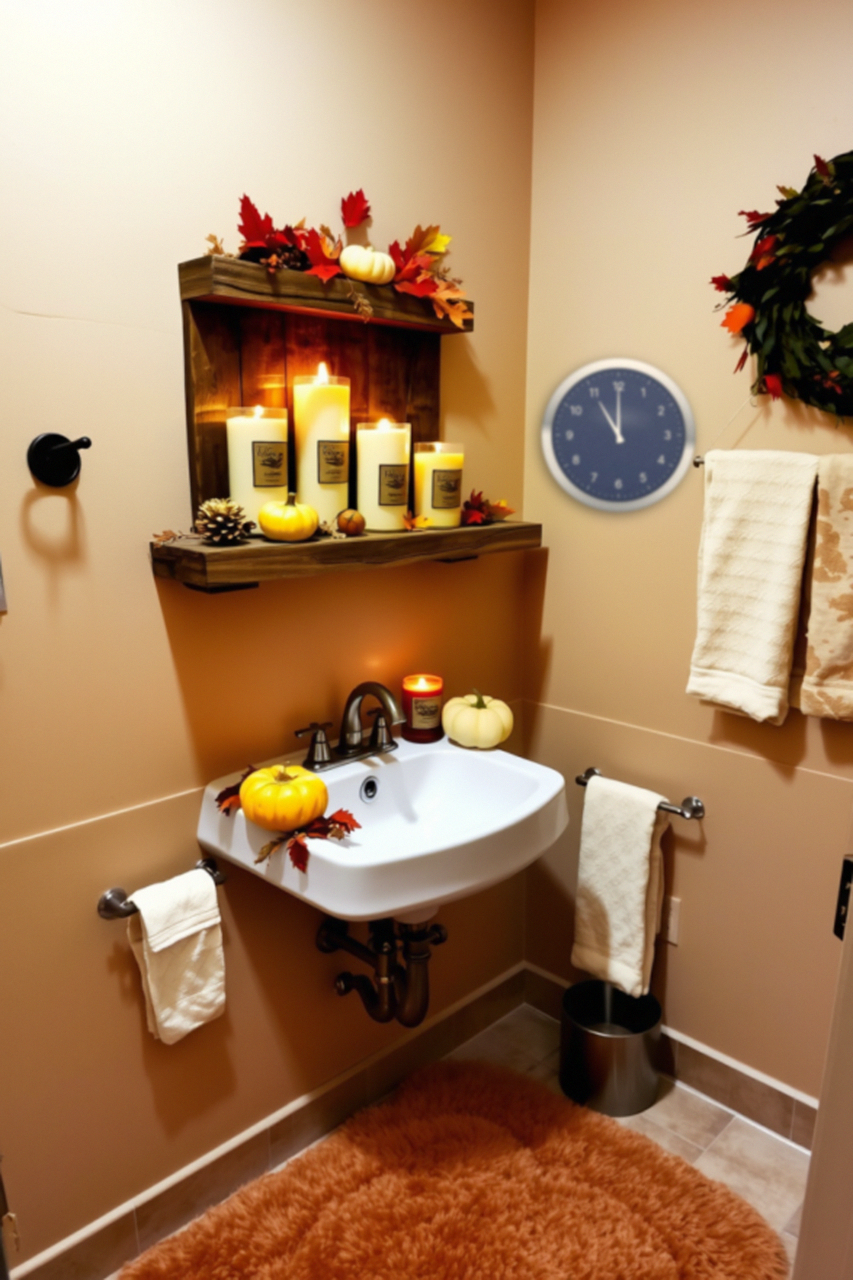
**11:00**
